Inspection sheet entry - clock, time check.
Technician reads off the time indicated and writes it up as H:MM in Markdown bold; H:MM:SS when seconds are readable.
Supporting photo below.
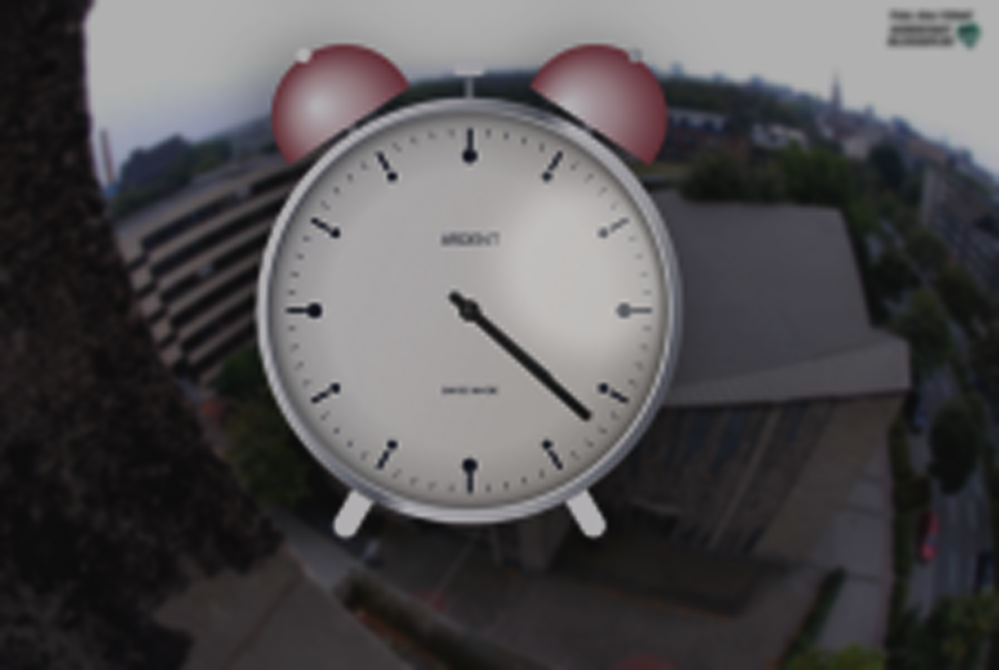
**4:22**
